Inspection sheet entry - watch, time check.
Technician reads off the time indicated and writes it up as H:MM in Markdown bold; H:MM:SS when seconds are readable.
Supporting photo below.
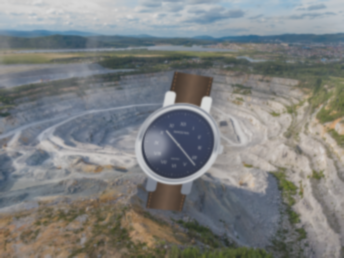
**10:22**
